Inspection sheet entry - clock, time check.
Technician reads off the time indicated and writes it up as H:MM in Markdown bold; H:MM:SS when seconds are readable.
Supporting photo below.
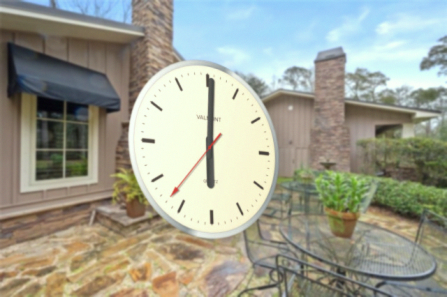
**6:00:37**
